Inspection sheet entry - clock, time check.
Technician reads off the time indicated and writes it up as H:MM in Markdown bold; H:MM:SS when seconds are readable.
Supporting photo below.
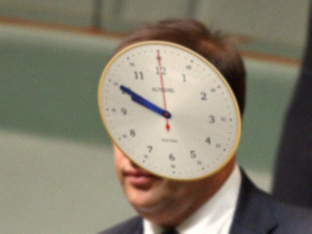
**9:50:00**
